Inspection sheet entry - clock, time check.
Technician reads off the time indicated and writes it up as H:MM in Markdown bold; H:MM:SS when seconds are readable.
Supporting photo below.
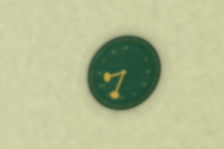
**8:33**
